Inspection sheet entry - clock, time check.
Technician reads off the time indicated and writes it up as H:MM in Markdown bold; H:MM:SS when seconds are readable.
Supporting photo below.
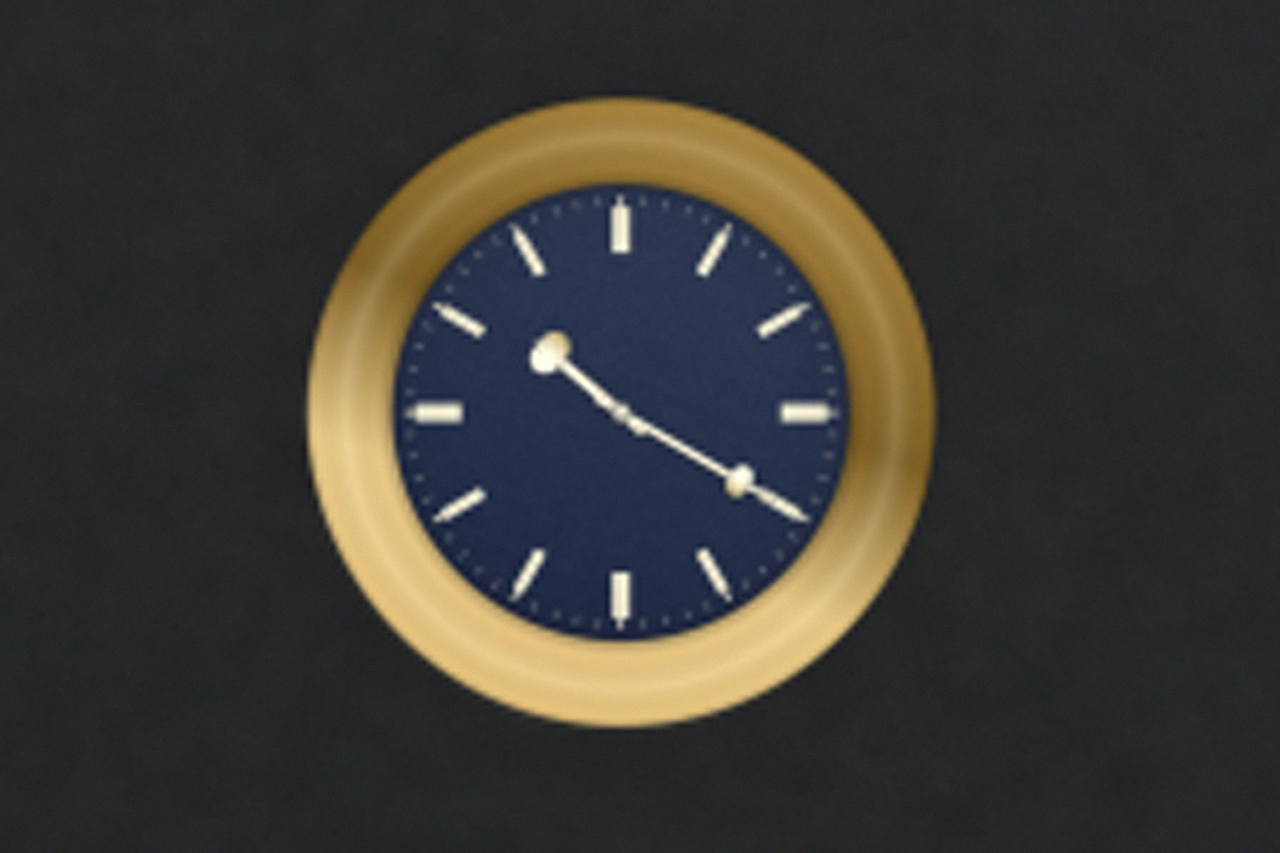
**10:20**
